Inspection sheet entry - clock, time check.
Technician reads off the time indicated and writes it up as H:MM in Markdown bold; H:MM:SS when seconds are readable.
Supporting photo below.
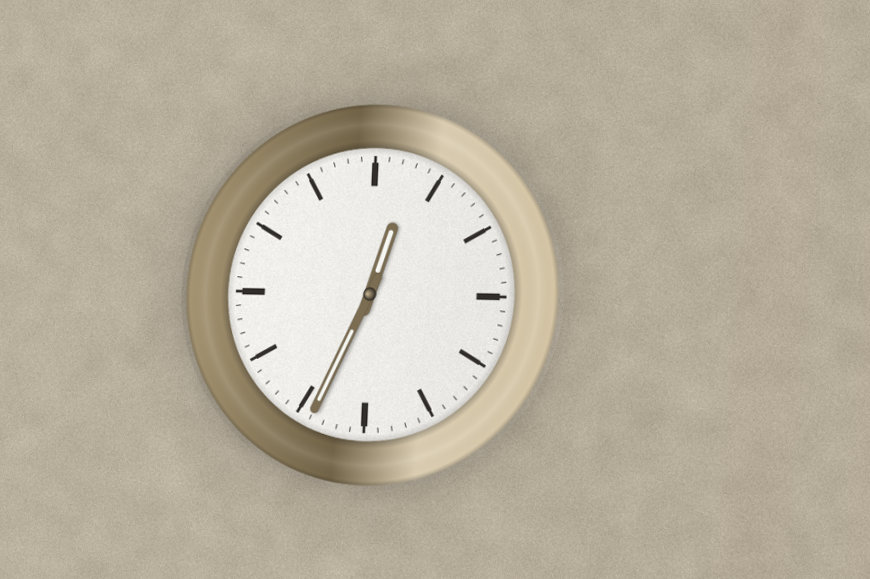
**12:34**
